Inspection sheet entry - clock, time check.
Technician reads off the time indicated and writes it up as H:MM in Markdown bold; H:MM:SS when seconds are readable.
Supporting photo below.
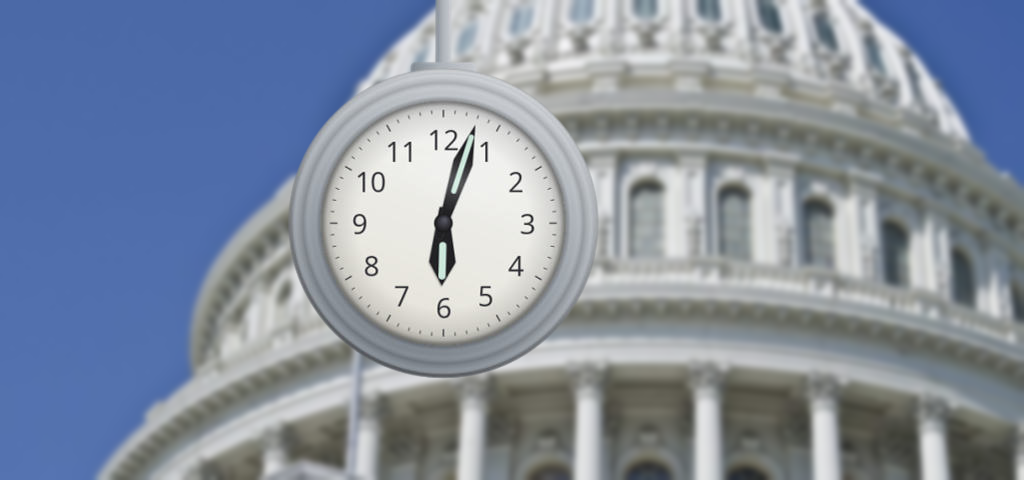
**6:03**
